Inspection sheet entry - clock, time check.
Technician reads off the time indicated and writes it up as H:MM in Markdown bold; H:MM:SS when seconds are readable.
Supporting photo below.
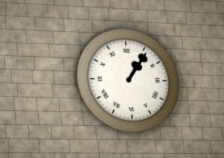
**1:06**
